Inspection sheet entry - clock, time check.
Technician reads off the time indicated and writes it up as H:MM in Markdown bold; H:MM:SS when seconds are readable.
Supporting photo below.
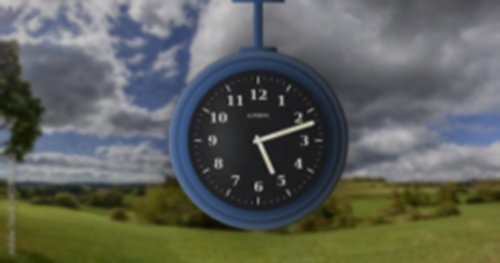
**5:12**
